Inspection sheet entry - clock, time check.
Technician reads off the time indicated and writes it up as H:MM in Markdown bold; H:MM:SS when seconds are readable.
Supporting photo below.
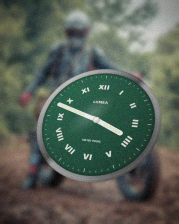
**3:48**
